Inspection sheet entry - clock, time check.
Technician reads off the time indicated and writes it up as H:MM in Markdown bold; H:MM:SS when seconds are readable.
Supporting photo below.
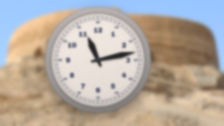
**11:13**
